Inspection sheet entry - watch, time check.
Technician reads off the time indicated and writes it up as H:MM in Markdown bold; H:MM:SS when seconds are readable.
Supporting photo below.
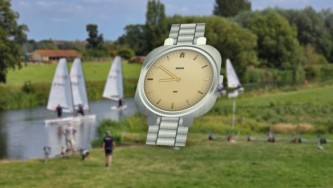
**8:51**
